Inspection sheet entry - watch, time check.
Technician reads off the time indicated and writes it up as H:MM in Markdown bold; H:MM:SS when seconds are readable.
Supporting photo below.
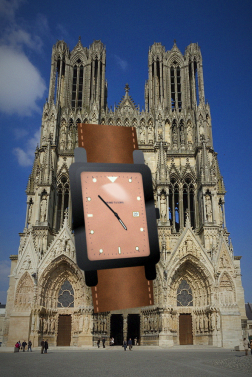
**4:53**
